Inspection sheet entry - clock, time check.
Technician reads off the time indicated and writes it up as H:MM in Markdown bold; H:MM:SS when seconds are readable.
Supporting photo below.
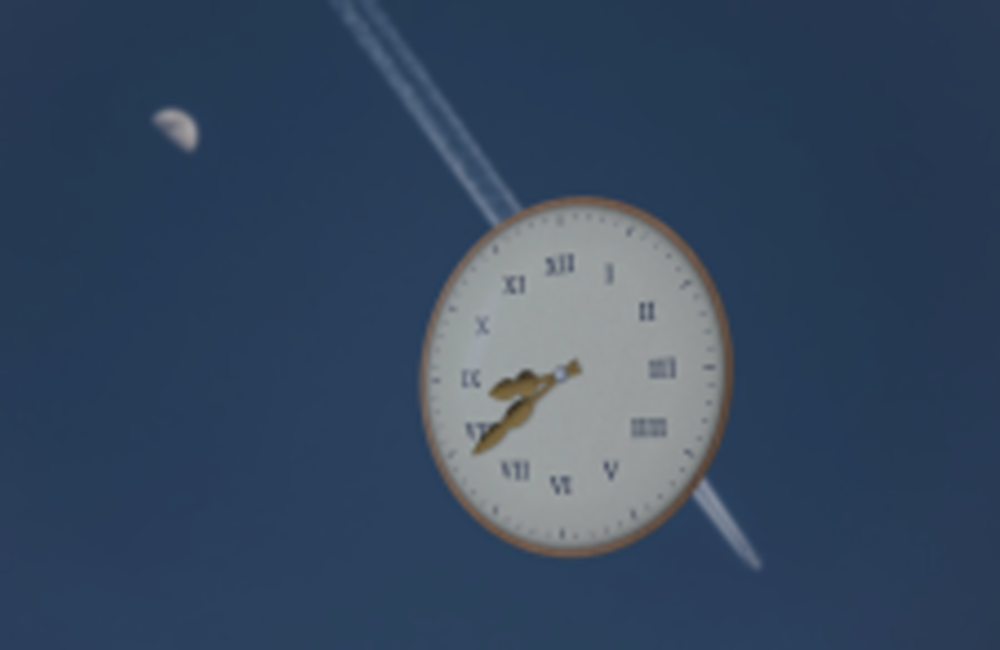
**8:39**
